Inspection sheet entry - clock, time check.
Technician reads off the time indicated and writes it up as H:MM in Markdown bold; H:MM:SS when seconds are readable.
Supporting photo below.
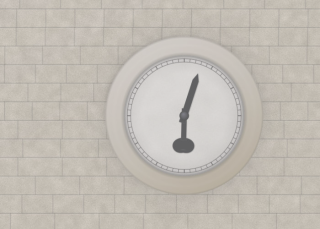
**6:03**
